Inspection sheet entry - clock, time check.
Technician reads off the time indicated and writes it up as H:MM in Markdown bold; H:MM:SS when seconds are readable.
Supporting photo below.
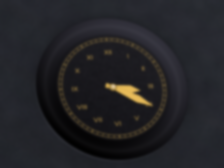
**3:20**
